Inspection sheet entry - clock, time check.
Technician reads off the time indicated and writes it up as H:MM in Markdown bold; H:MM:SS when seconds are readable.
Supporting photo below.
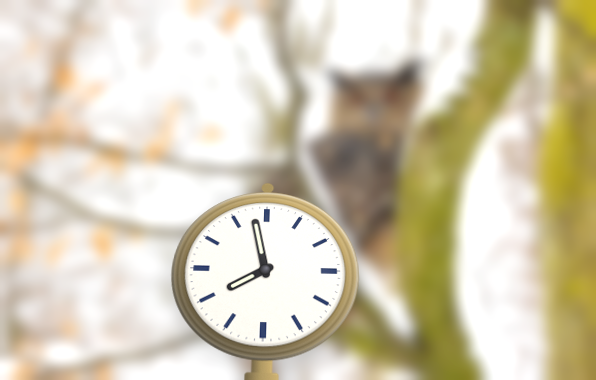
**7:58**
